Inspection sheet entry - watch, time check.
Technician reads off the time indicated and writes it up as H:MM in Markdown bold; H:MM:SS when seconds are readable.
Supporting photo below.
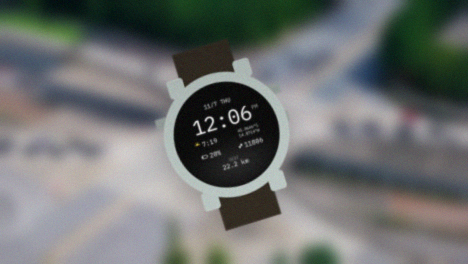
**12:06**
